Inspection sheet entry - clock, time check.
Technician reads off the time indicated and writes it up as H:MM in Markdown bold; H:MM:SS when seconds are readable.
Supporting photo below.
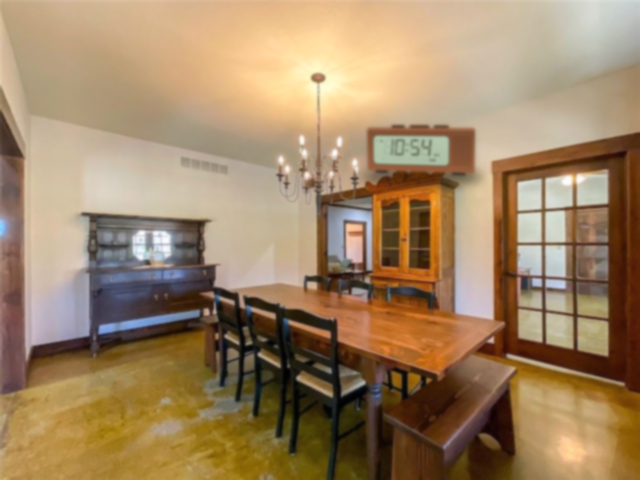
**10:54**
